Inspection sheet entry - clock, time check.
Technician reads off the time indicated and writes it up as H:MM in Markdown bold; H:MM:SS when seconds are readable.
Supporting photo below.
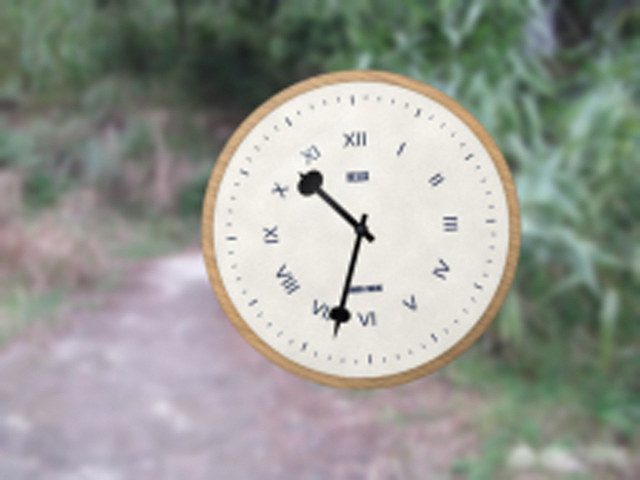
**10:33**
